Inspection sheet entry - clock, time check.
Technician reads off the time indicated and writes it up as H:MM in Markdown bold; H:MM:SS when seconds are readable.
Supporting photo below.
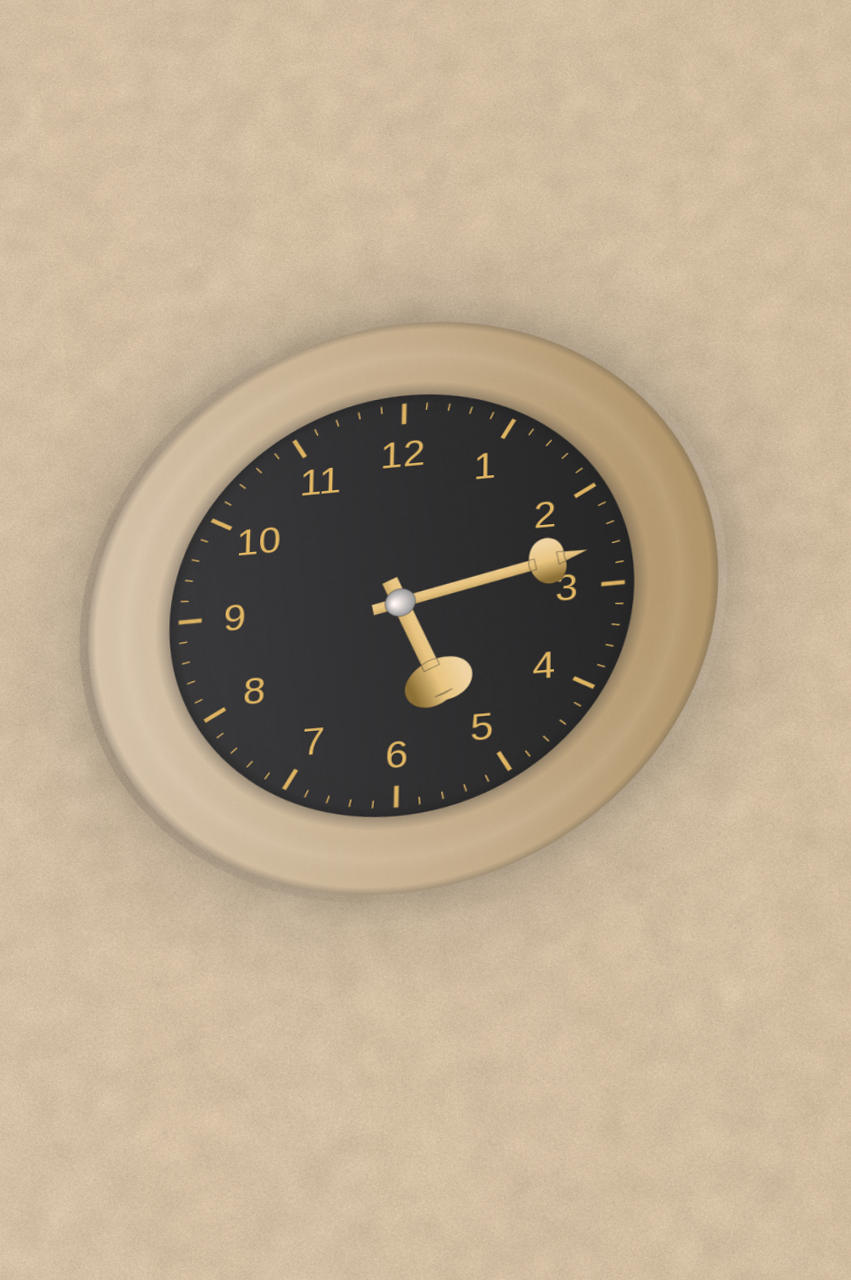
**5:13**
